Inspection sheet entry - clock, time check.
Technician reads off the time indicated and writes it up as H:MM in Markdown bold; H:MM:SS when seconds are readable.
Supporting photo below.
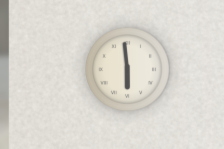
**5:59**
